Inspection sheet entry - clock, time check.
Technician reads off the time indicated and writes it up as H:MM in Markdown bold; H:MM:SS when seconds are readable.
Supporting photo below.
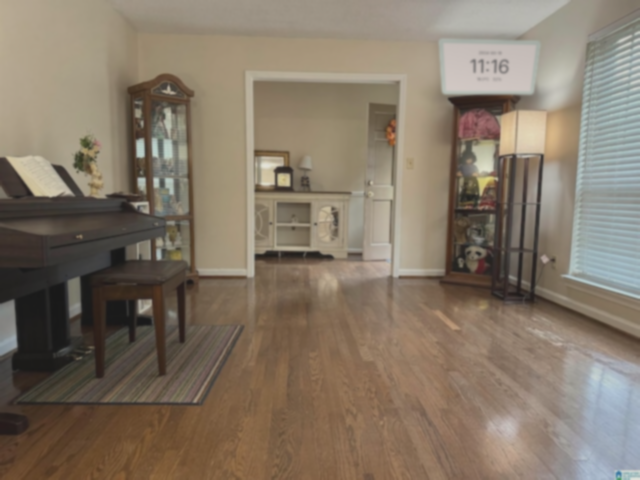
**11:16**
